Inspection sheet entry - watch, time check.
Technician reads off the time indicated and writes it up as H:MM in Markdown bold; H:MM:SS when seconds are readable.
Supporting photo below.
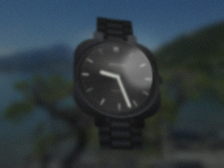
**9:27**
